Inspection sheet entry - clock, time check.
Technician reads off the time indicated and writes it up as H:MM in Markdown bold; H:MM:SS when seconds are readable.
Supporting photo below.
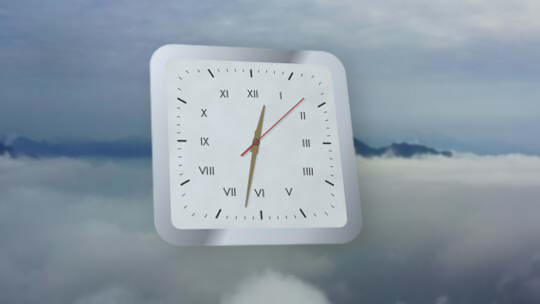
**12:32:08**
